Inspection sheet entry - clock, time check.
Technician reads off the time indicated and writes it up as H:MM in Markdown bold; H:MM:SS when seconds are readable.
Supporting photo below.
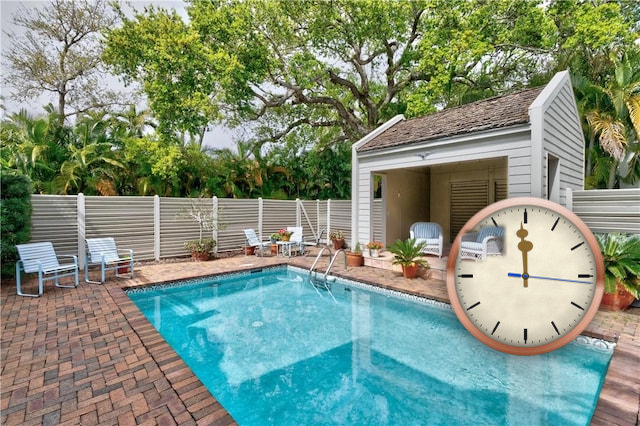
**11:59:16**
